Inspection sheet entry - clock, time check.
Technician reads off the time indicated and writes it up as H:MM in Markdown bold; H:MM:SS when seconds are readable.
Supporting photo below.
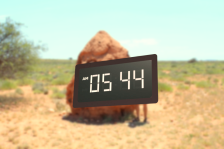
**5:44**
